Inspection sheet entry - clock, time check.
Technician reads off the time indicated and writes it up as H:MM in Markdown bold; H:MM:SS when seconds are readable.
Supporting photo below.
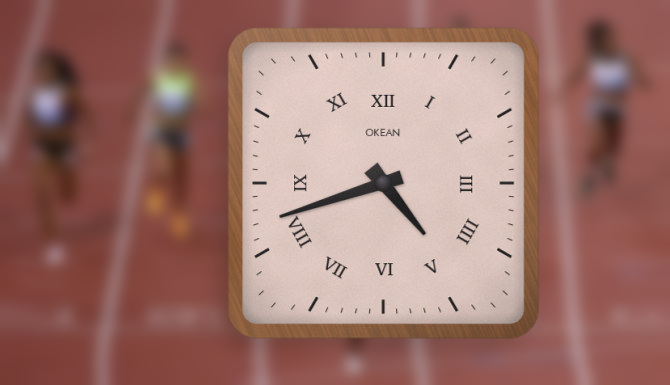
**4:42**
